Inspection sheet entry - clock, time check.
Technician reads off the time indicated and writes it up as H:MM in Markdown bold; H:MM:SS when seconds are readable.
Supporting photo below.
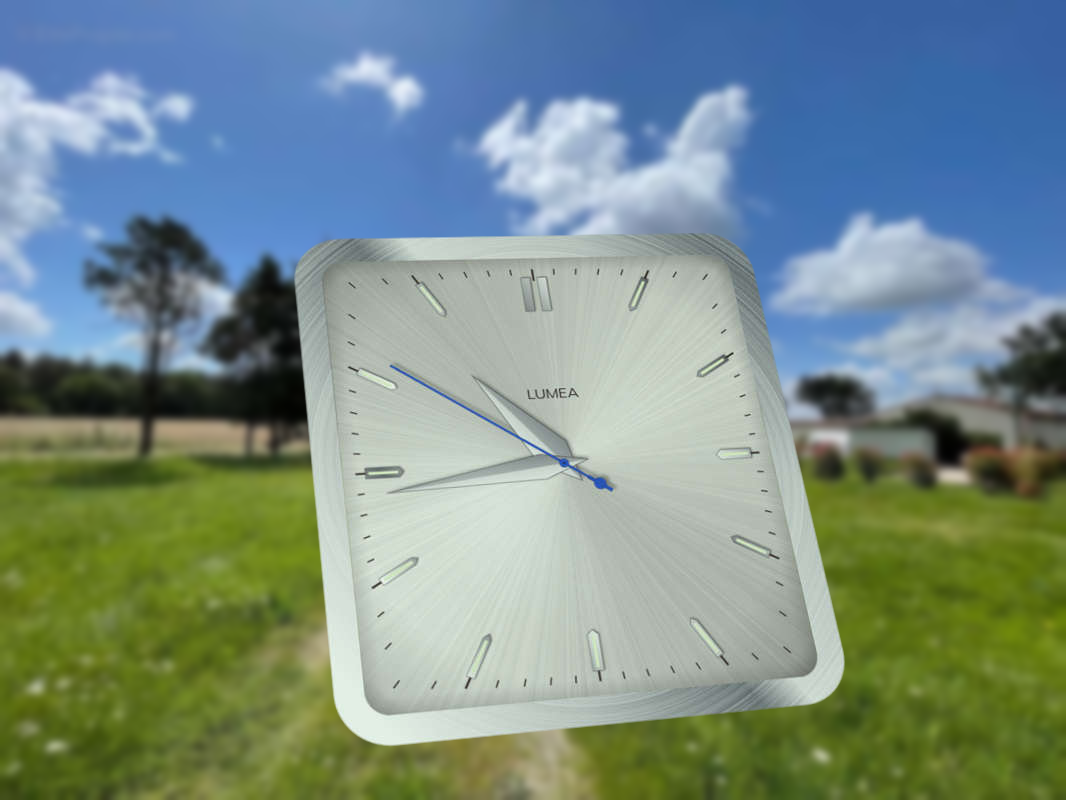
**10:43:51**
